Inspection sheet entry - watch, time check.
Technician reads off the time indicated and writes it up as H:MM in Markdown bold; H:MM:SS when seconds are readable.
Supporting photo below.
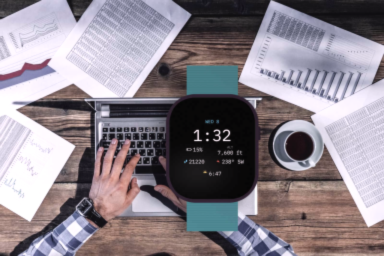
**1:32**
